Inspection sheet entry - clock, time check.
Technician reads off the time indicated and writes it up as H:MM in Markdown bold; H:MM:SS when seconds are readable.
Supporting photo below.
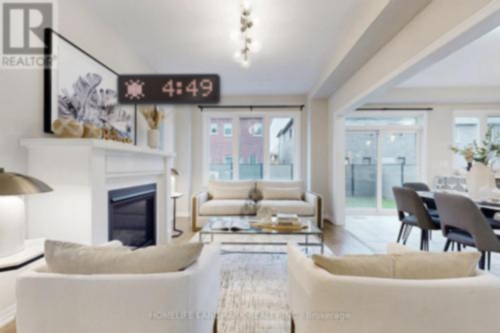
**4:49**
